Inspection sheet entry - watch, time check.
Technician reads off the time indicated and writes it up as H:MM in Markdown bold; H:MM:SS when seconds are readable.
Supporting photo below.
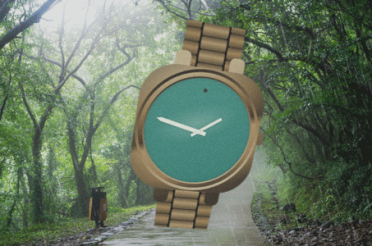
**1:47**
